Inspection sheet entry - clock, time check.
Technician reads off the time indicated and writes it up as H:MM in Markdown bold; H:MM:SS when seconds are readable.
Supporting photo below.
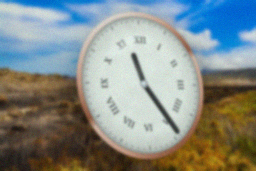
**11:24**
